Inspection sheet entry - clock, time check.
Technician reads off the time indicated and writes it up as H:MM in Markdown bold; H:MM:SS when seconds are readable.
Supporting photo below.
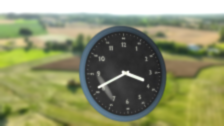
**3:41**
